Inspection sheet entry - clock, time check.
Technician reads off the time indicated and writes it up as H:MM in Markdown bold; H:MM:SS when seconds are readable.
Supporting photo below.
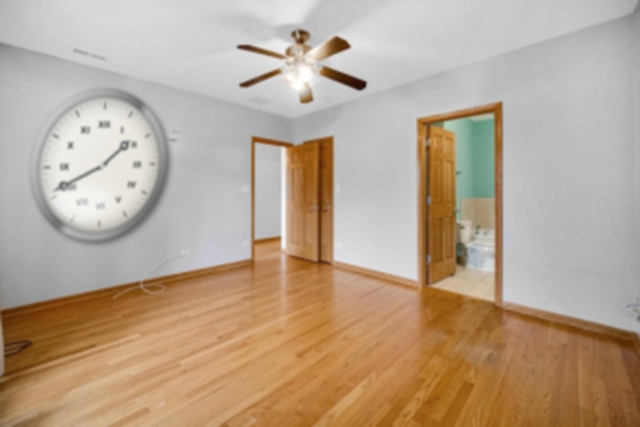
**1:41**
